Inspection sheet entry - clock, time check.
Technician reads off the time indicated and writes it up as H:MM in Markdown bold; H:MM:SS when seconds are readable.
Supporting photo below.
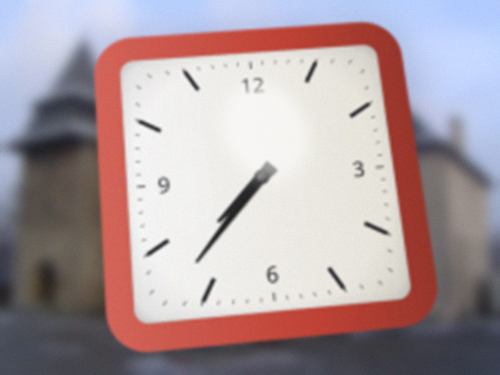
**7:37**
